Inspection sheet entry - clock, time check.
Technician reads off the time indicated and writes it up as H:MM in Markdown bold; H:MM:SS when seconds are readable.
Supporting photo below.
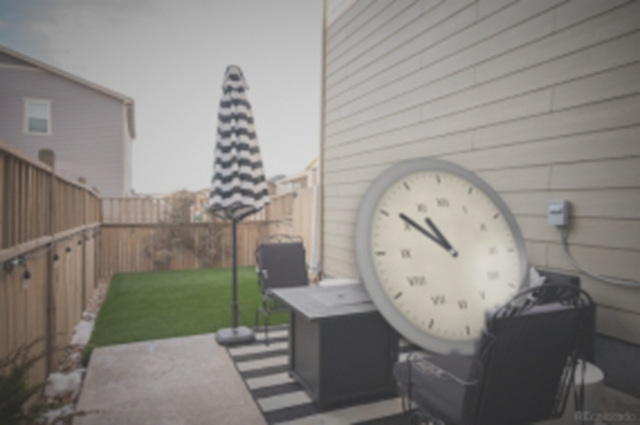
**10:51**
